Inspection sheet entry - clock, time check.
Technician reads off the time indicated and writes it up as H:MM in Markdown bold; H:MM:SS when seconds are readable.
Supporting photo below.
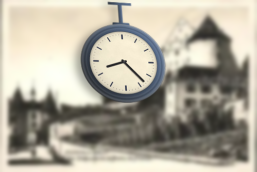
**8:23**
